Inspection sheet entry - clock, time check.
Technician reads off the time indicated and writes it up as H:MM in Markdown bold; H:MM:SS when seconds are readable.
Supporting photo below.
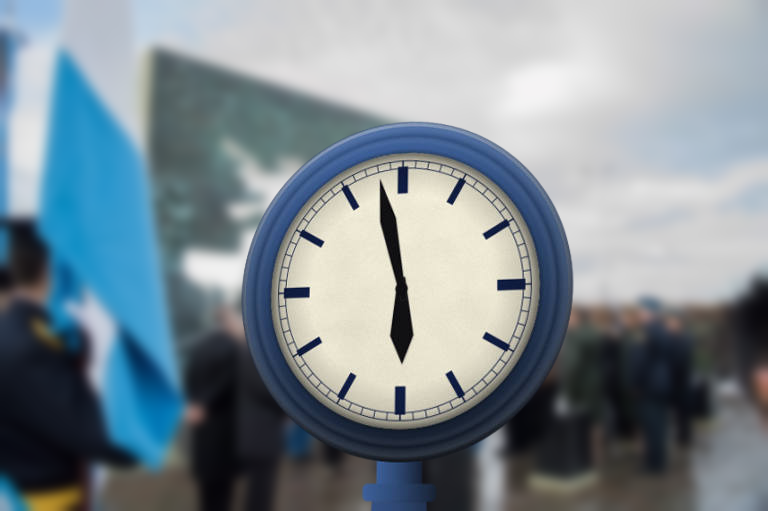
**5:58**
